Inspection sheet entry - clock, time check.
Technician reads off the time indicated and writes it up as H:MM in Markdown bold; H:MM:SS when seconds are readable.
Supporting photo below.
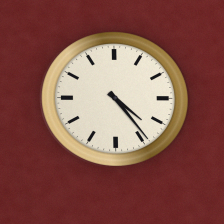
**4:24**
